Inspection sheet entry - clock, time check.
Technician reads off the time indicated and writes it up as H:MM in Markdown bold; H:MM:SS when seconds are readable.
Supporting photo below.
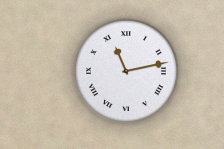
**11:13**
